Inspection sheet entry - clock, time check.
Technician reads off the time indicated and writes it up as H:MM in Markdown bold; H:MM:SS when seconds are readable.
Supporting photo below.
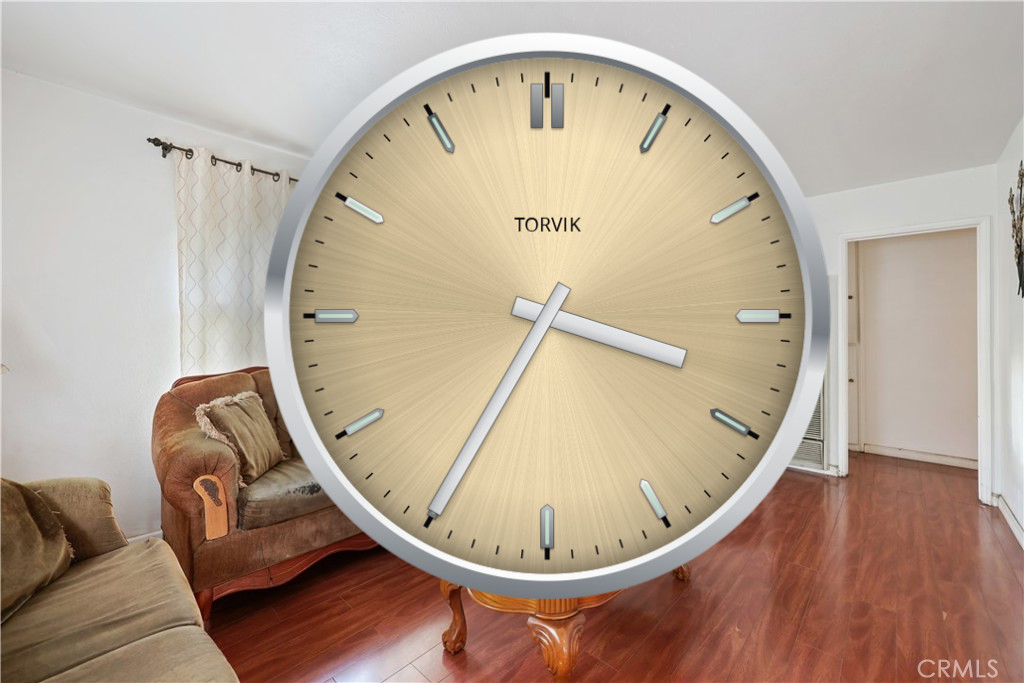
**3:35**
